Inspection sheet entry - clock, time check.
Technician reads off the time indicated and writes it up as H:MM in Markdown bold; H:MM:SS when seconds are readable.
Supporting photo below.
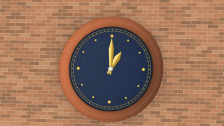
**1:00**
